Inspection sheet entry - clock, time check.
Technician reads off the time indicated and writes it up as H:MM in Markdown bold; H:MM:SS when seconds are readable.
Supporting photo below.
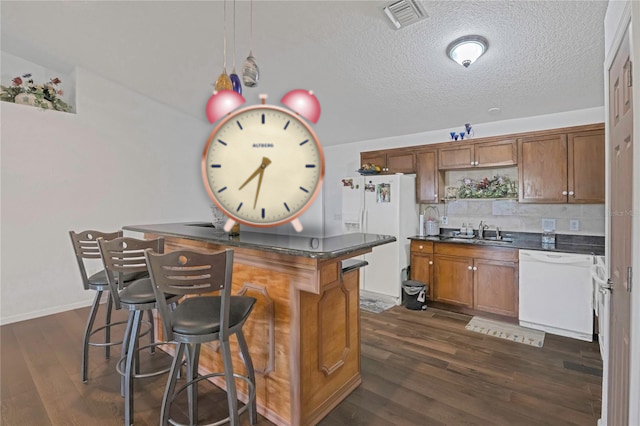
**7:32**
